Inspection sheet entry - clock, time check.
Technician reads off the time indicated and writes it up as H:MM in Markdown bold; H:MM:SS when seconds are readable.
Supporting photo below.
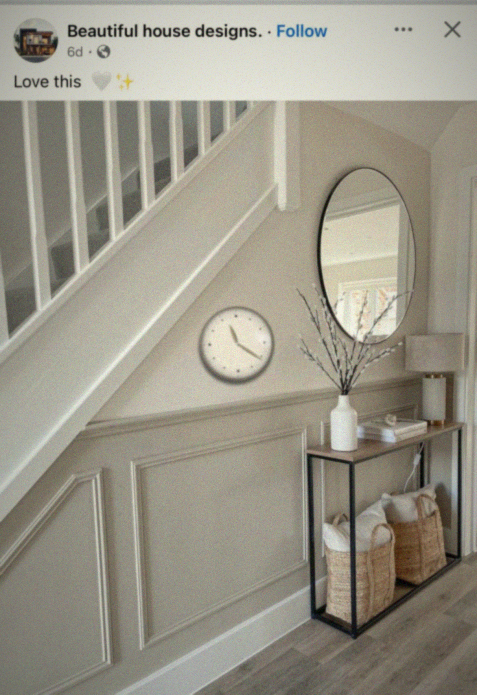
**11:21**
